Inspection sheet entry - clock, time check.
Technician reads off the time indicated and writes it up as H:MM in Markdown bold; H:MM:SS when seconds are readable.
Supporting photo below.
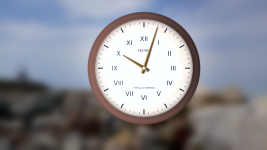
**10:03**
